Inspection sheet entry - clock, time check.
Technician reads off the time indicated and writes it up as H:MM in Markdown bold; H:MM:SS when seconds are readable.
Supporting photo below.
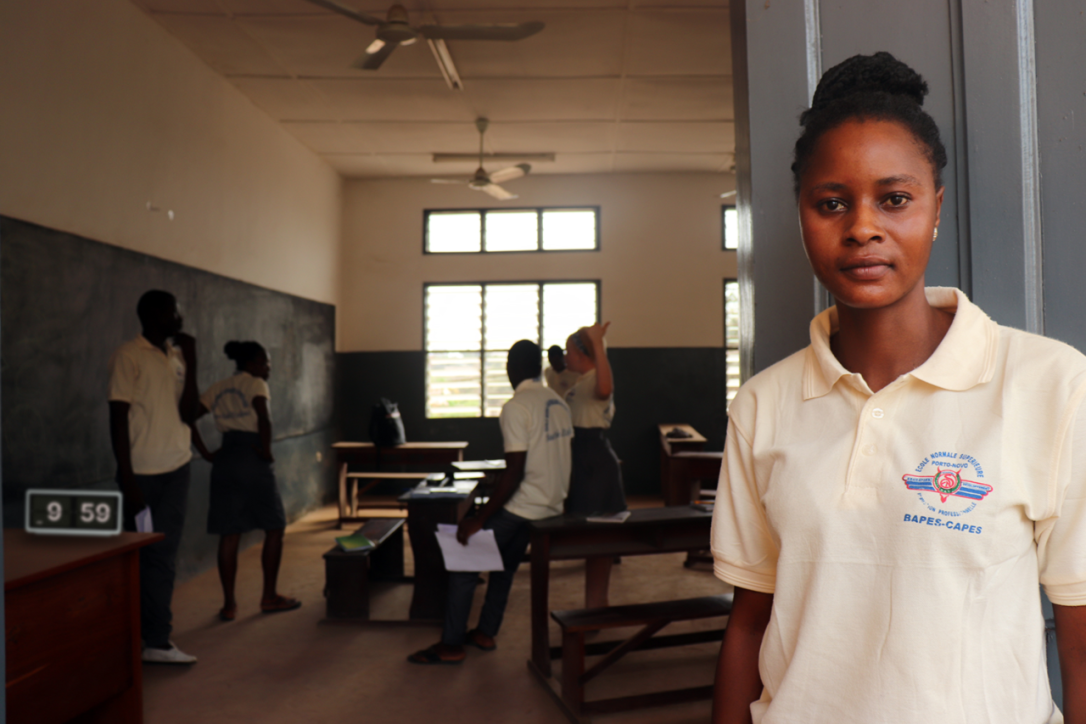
**9:59**
